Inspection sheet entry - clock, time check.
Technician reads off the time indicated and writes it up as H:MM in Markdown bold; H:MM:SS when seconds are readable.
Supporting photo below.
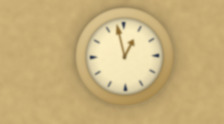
**12:58**
